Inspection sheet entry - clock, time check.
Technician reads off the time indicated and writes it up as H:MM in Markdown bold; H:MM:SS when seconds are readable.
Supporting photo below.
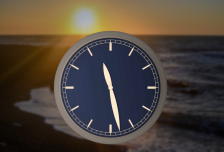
**11:28**
